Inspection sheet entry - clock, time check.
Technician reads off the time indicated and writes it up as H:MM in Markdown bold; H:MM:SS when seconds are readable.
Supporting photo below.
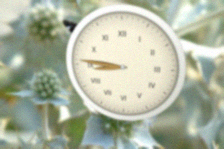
**8:46**
